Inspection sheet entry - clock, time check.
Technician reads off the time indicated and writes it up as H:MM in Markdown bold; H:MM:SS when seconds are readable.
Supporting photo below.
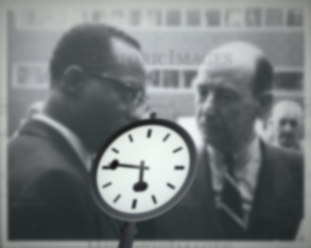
**5:46**
